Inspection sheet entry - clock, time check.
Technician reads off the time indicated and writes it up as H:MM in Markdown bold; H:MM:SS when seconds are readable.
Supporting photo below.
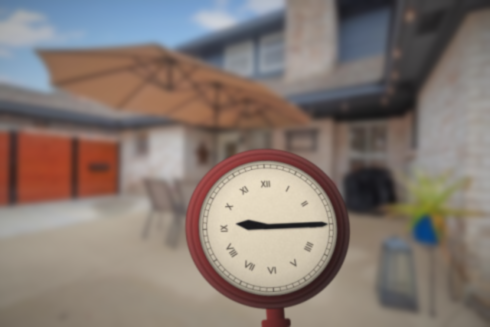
**9:15**
